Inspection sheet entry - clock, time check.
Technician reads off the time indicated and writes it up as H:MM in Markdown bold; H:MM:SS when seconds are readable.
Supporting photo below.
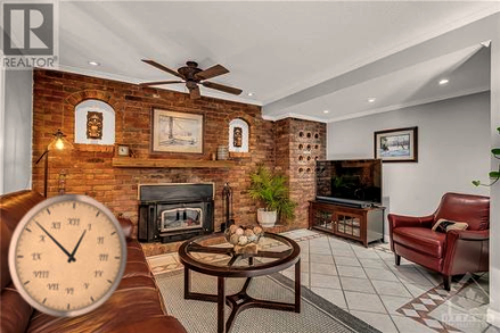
**12:52**
